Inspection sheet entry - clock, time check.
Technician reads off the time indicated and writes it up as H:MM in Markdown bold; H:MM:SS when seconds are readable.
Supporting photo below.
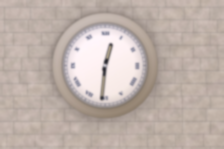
**12:31**
